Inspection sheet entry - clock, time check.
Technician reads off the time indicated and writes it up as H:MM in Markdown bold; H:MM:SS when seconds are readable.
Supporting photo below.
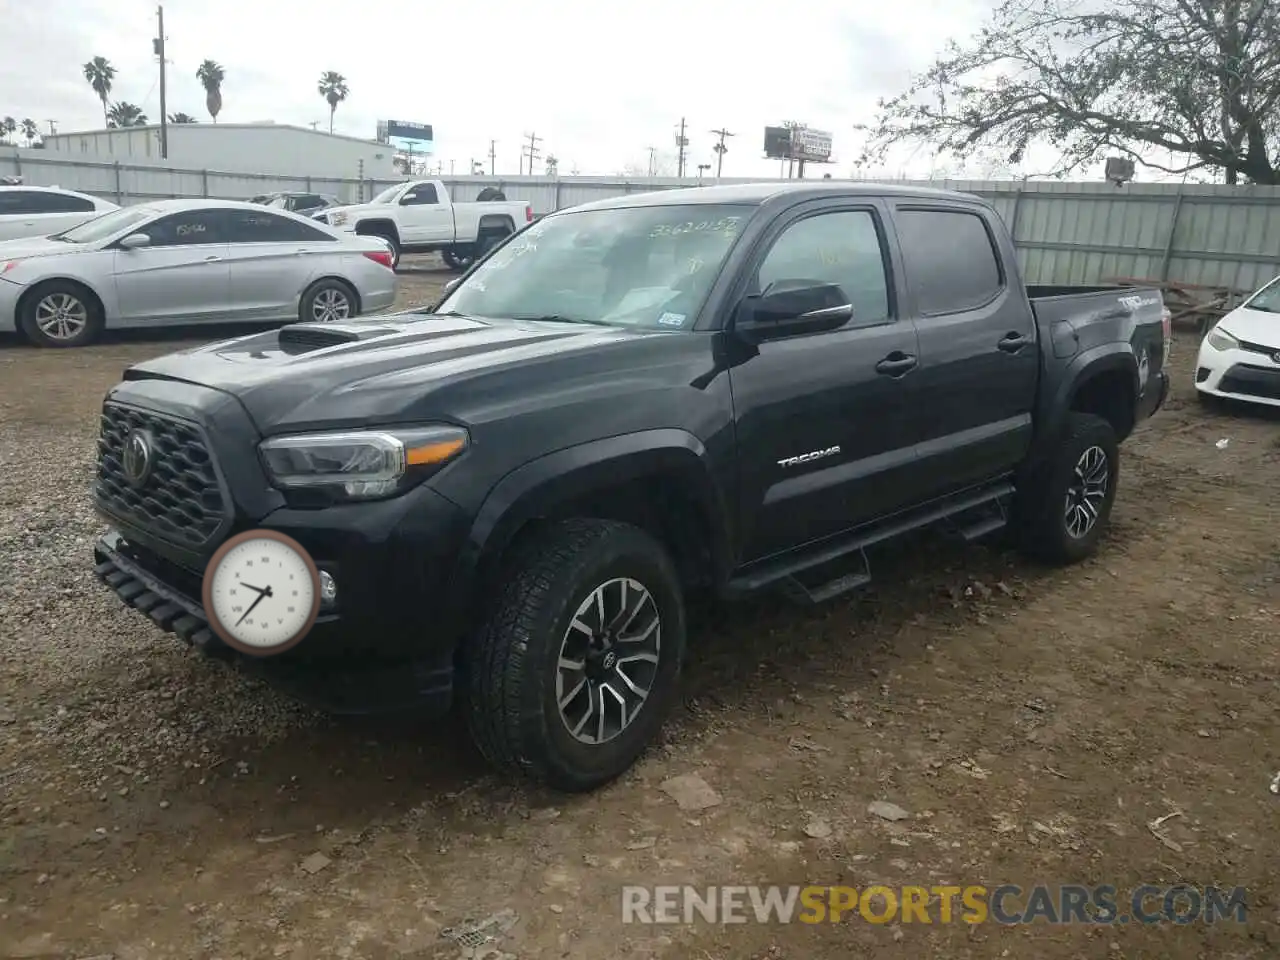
**9:37**
